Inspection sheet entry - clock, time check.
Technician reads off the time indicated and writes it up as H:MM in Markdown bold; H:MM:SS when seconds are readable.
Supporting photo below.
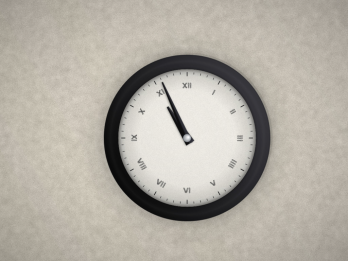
**10:56**
